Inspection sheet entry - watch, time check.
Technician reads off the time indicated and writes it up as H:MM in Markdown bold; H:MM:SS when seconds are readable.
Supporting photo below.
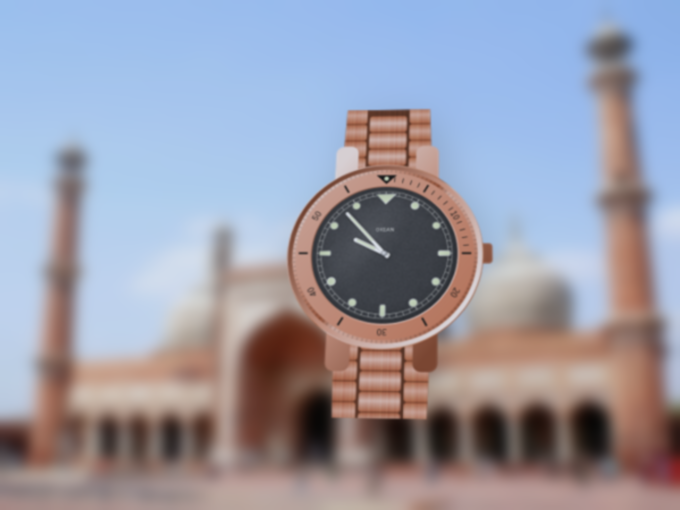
**9:53**
